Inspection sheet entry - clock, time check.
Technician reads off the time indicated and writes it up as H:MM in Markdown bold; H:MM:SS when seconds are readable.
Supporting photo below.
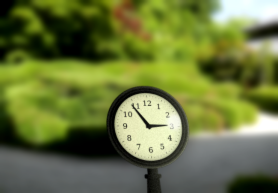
**2:54**
